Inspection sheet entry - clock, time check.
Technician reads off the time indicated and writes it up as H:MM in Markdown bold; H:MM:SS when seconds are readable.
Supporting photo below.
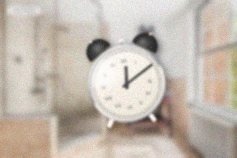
**12:10**
